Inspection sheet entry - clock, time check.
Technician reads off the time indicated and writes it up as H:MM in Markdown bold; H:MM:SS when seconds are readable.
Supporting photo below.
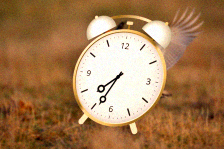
**7:34**
